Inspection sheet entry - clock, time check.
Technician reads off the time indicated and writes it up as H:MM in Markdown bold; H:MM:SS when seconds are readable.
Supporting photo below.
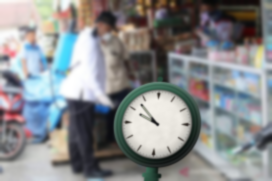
**9:53**
